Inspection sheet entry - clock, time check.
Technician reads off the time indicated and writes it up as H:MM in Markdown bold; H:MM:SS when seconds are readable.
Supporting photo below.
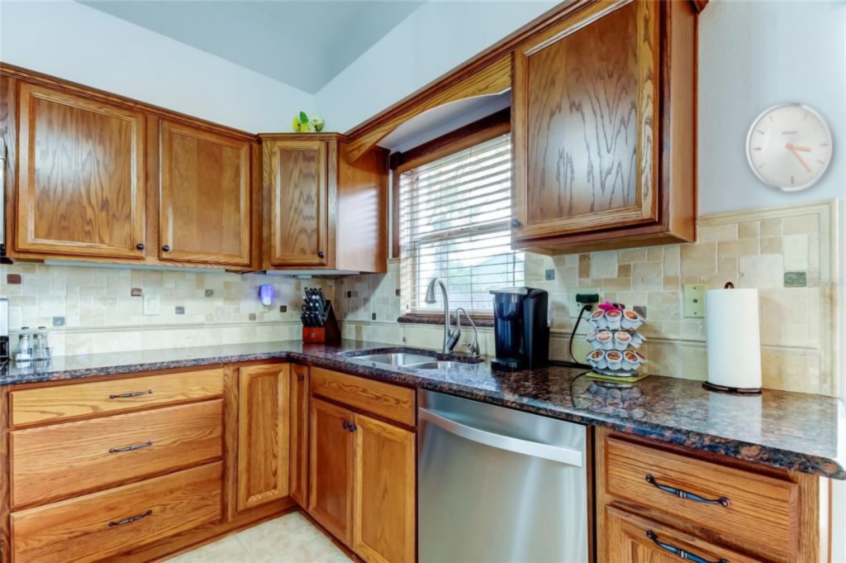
**3:24**
